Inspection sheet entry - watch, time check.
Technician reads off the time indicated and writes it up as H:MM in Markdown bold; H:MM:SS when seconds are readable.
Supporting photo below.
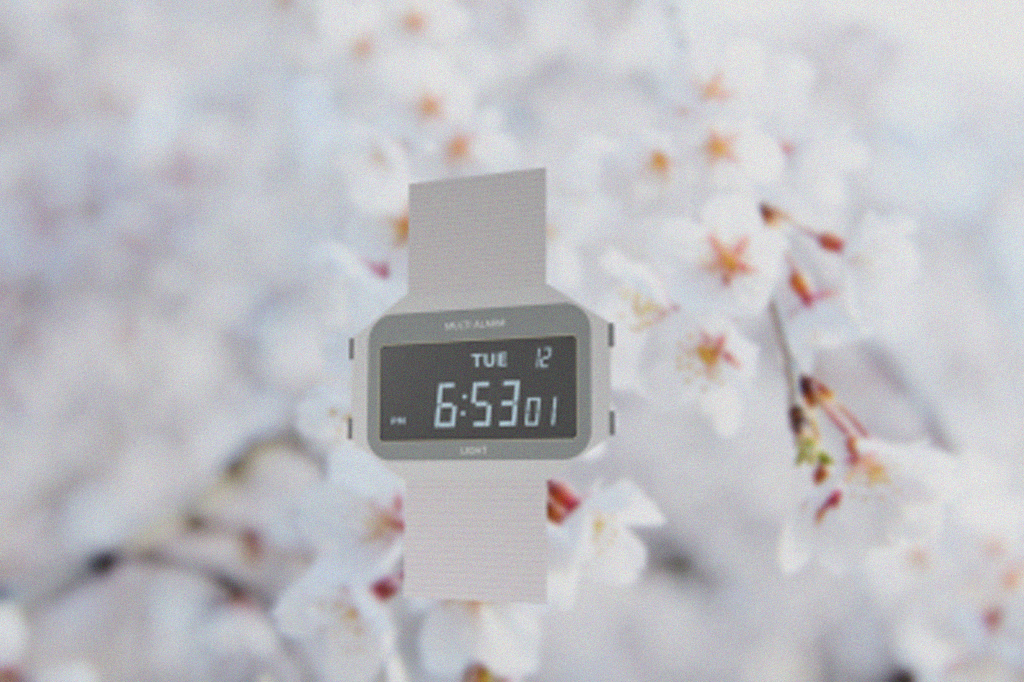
**6:53:01**
